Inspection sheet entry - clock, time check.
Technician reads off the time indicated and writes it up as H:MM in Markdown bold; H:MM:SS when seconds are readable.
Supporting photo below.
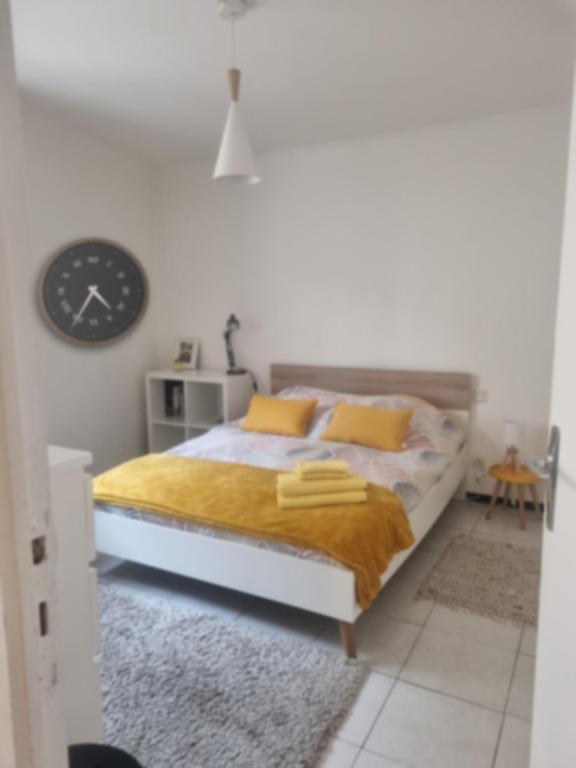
**4:35**
